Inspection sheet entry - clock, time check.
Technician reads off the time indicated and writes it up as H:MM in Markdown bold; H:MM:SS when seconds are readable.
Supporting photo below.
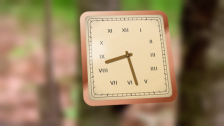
**8:28**
